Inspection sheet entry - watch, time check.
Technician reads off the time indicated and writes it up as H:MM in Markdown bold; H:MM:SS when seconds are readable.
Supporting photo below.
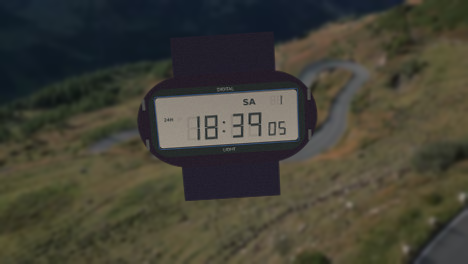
**18:39:05**
